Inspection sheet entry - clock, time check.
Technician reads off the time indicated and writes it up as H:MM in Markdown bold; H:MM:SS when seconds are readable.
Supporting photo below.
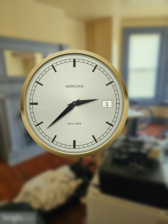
**2:38**
